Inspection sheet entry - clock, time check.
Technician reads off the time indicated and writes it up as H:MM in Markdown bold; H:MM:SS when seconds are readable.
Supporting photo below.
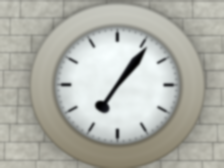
**7:06**
